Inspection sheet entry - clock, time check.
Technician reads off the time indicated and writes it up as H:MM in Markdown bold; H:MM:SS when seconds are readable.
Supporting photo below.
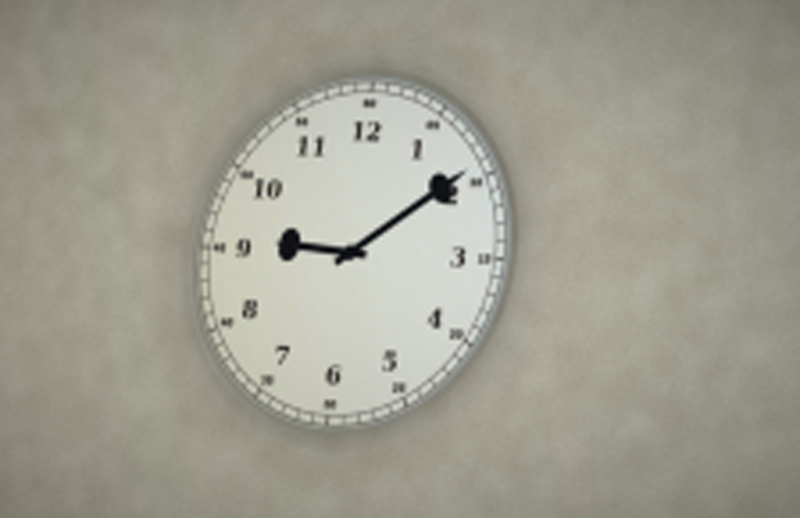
**9:09**
